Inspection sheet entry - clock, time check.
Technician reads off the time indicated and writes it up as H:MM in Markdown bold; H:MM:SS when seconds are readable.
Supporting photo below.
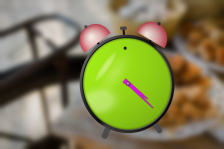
**4:23**
